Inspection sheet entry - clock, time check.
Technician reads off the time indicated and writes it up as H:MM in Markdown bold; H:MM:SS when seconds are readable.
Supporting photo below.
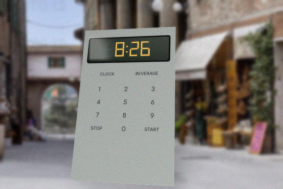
**8:26**
